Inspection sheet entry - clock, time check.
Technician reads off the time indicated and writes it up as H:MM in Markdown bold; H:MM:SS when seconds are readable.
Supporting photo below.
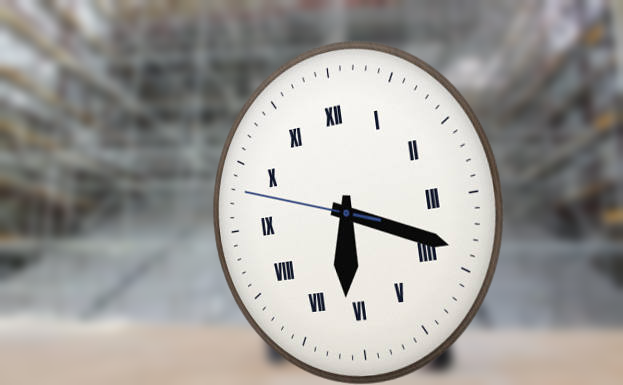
**6:18:48**
